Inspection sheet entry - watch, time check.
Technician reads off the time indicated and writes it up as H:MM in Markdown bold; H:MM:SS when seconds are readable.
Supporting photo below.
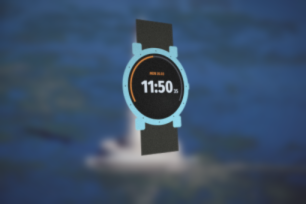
**11:50**
